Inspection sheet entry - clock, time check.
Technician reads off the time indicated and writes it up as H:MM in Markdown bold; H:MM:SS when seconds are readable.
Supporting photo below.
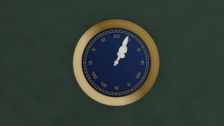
**1:04**
